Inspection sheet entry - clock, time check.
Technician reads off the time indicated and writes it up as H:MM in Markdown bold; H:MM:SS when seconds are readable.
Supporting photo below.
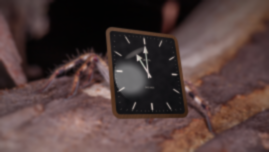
**11:00**
